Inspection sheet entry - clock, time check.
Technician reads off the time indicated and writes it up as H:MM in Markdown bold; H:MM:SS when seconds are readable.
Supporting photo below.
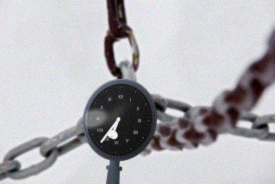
**6:36**
